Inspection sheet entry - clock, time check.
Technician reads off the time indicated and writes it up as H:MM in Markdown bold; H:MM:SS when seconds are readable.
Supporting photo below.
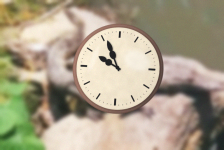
**9:56**
